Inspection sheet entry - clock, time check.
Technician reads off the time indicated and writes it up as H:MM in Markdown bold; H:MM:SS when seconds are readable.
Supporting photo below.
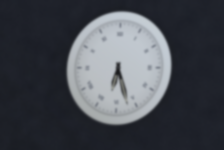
**6:27**
